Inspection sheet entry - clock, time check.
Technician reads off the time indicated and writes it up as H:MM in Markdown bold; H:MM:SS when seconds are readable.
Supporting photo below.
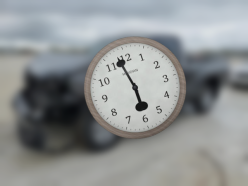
**5:58**
